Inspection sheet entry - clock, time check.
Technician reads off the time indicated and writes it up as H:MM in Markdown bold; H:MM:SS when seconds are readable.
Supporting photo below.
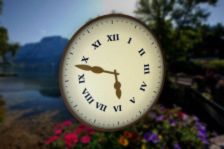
**5:48**
